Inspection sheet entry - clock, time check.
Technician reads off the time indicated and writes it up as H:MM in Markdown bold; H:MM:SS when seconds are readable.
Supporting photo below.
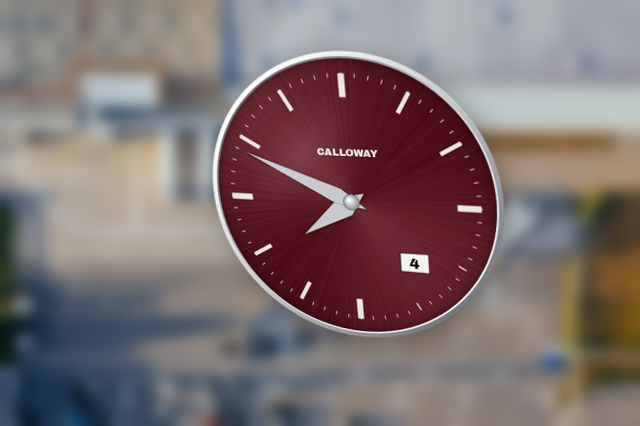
**7:49**
